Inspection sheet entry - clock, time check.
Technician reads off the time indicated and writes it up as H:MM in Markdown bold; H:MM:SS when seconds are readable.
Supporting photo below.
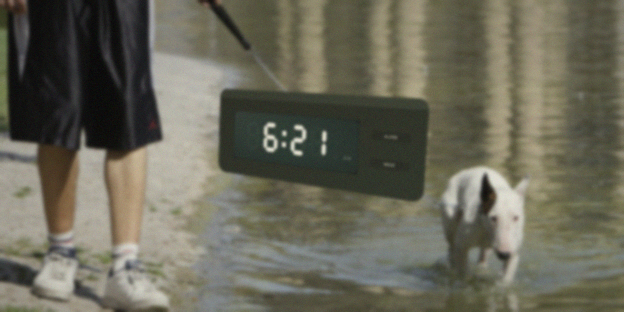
**6:21**
